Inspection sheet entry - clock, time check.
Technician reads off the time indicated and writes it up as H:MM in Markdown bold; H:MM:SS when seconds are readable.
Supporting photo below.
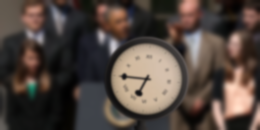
**6:45**
